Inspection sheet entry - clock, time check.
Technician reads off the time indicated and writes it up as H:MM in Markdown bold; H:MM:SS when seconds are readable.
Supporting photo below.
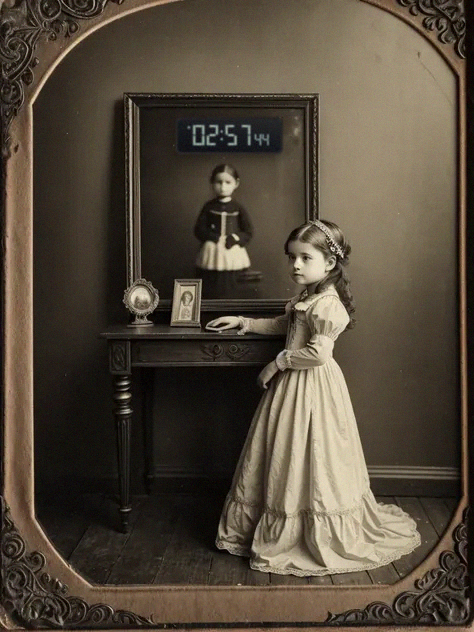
**2:57:44**
